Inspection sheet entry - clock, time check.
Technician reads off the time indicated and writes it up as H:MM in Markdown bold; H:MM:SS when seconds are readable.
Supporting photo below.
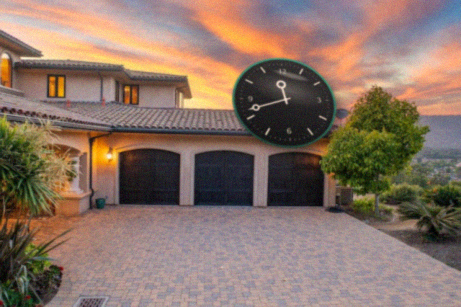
**11:42**
